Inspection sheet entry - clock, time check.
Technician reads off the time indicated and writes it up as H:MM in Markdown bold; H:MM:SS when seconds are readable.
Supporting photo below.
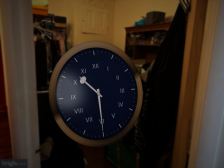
**10:30**
